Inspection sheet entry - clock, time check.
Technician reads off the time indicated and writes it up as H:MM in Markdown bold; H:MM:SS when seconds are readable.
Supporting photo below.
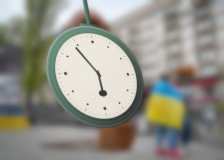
**5:54**
